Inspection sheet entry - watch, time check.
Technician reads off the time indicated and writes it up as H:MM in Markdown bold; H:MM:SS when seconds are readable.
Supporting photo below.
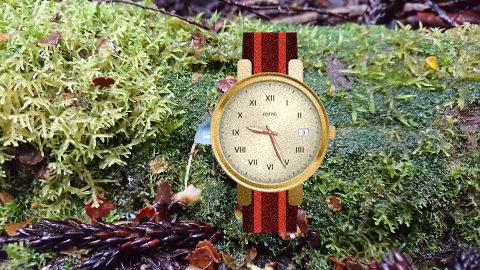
**9:26**
